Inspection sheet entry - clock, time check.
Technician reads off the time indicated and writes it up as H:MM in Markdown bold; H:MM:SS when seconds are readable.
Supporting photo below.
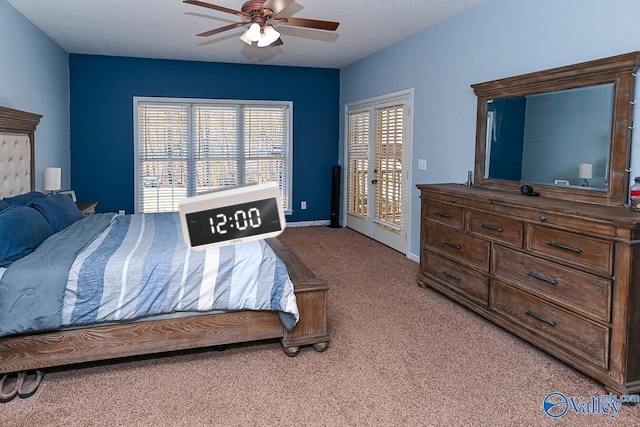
**12:00**
